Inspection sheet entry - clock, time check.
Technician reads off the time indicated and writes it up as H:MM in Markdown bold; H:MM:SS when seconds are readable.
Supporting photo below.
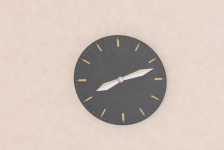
**8:12**
